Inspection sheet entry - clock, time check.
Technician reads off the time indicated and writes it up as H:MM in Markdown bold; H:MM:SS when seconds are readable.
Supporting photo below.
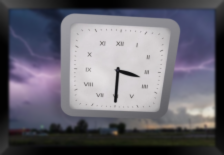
**3:30**
